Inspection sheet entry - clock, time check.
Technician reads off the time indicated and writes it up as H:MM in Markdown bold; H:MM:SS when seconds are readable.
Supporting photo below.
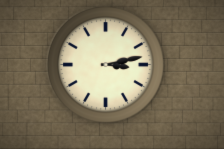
**3:13**
